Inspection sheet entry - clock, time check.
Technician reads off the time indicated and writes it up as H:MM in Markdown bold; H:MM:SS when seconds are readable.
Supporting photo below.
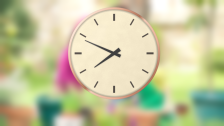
**7:49**
